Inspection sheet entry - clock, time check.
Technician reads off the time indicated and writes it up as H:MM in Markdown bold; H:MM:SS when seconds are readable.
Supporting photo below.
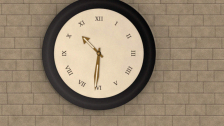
**10:31**
